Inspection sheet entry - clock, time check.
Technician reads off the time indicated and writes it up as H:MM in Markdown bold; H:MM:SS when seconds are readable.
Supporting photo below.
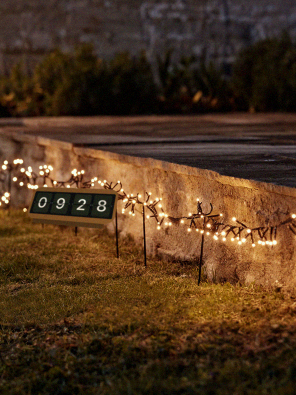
**9:28**
